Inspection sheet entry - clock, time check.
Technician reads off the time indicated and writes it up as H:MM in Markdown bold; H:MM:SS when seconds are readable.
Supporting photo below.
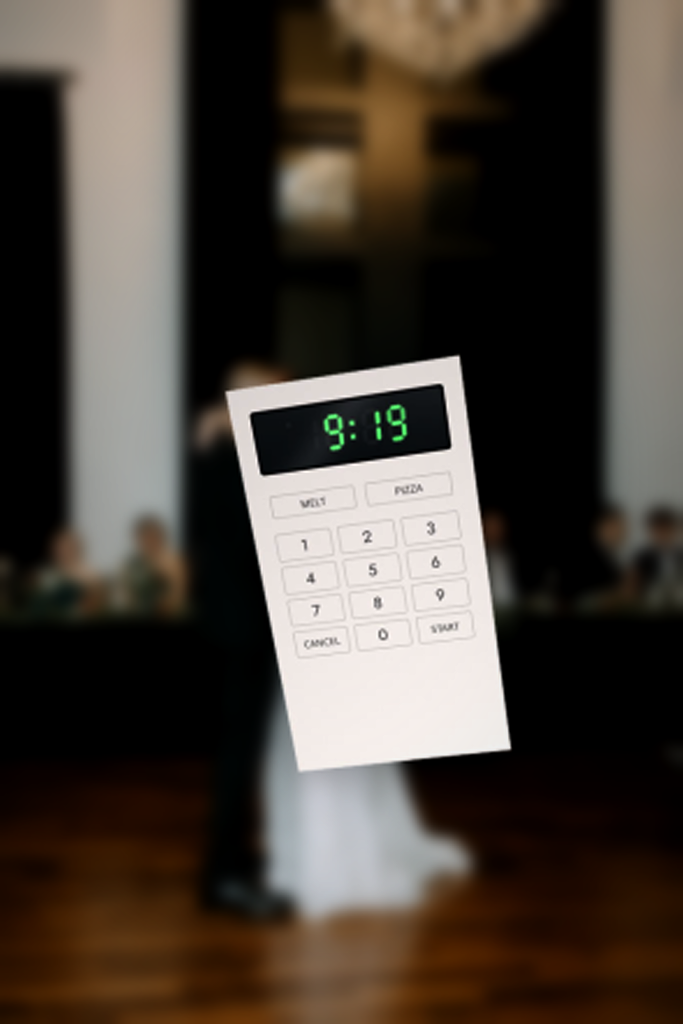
**9:19**
